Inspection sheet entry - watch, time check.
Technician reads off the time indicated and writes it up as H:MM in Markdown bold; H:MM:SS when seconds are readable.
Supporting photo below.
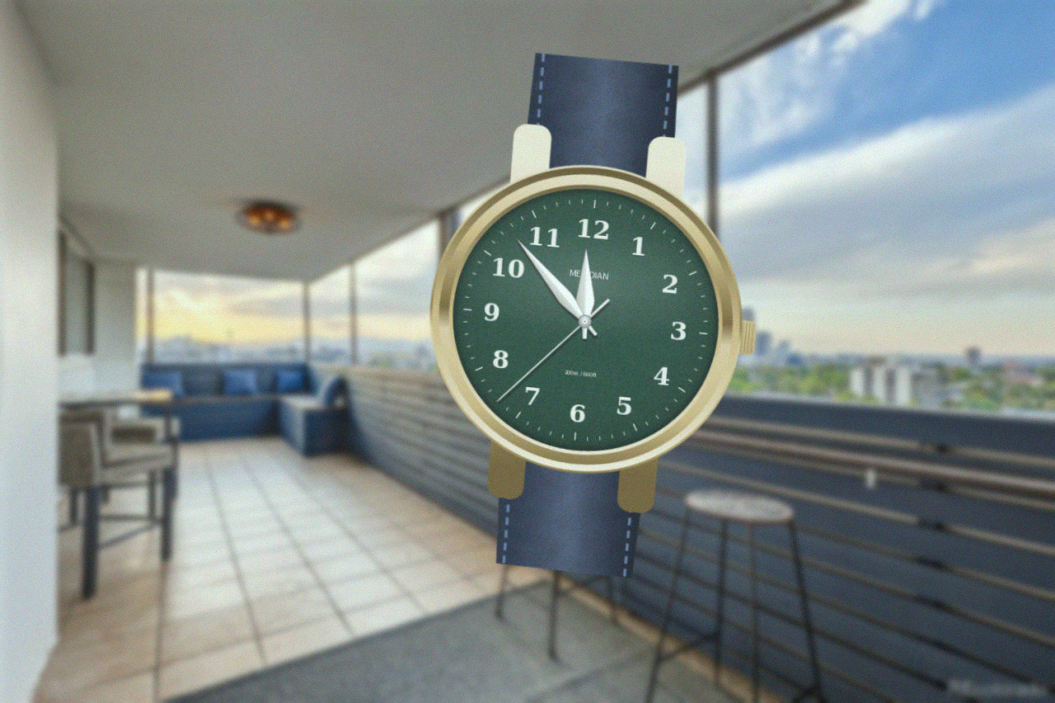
**11:52:37**
